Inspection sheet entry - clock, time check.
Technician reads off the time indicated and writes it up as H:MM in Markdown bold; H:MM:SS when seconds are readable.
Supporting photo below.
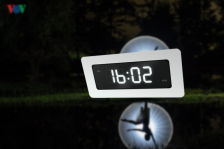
**16:02**
